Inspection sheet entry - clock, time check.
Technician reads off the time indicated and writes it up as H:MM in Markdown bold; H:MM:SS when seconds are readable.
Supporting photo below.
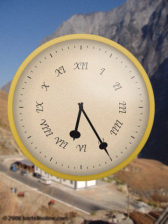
**6:25**
